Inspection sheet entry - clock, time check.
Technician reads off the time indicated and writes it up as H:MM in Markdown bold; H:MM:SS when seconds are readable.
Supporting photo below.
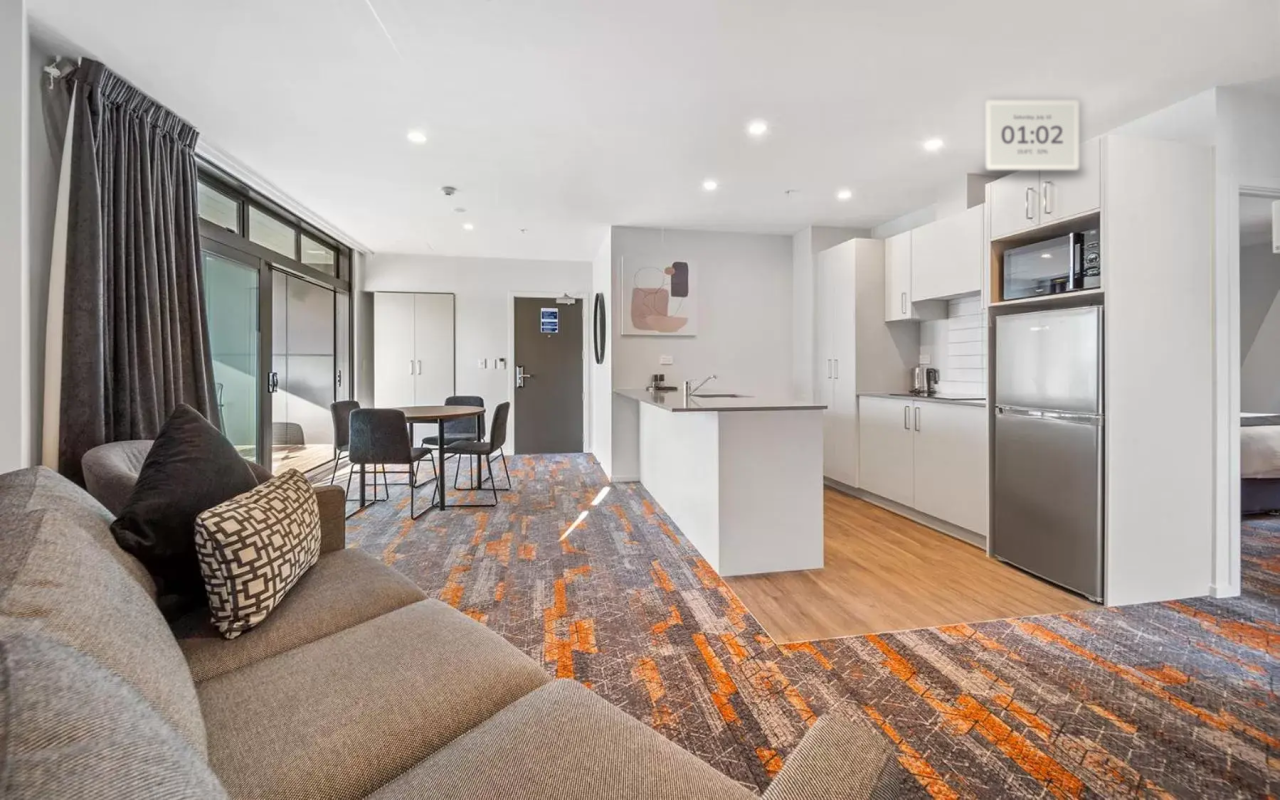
**1:02**
